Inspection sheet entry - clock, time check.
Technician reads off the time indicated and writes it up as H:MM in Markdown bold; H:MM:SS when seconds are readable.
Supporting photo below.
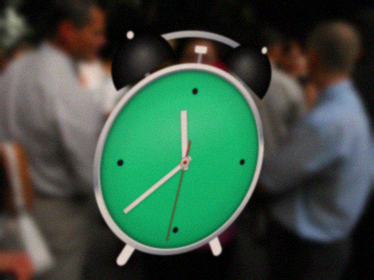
**11:38:31**
